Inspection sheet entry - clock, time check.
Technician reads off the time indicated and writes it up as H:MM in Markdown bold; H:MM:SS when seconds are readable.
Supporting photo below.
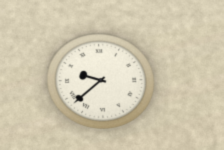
**9:38**
